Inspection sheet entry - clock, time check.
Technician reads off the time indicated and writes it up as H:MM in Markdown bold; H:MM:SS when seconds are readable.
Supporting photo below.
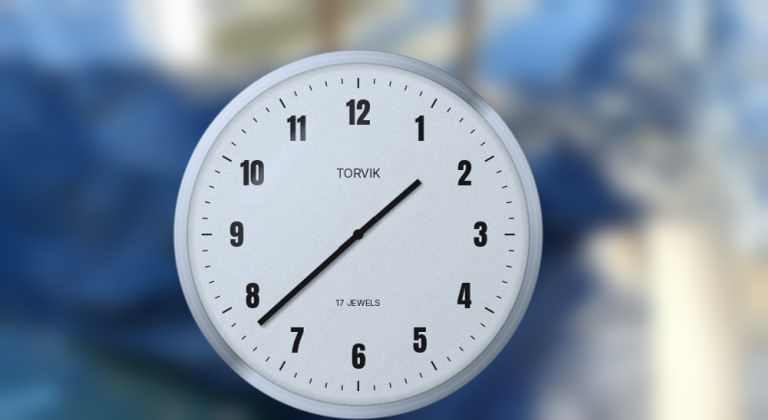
**1:38**
